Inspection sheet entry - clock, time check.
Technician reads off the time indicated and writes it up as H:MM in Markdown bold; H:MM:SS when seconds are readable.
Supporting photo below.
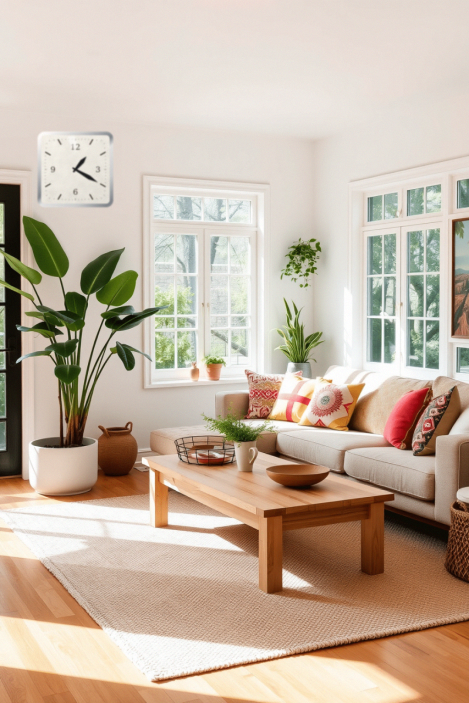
**1:20**
